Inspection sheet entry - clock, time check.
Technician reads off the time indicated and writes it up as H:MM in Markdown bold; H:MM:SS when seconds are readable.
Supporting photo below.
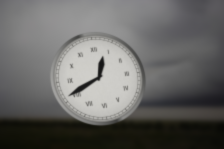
**12:41**
